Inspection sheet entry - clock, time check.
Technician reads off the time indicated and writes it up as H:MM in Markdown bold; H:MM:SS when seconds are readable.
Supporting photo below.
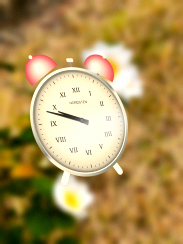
**9:48**
